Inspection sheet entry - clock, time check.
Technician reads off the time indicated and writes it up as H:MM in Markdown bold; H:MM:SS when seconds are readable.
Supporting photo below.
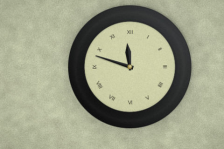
**11:48**
